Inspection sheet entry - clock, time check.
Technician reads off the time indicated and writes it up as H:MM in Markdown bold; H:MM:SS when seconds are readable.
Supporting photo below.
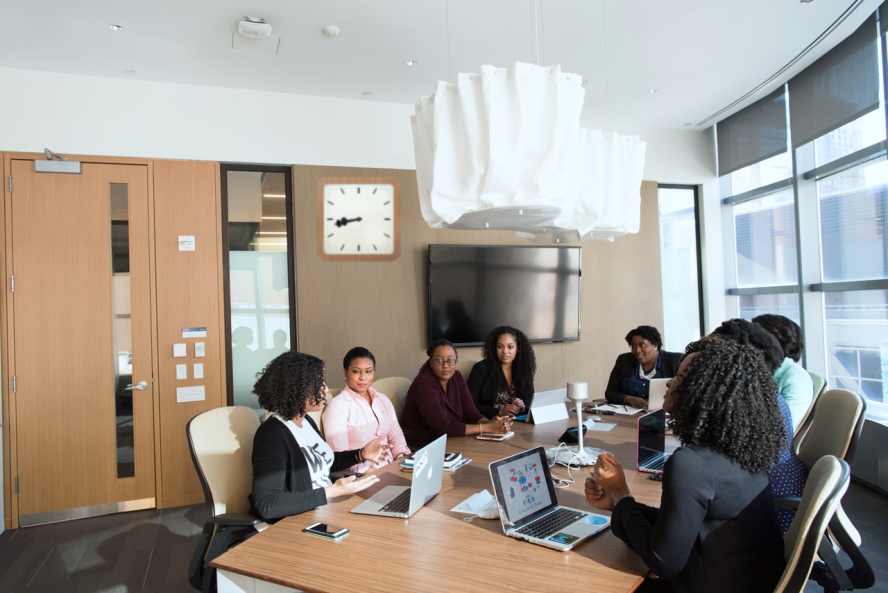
**8:43**
